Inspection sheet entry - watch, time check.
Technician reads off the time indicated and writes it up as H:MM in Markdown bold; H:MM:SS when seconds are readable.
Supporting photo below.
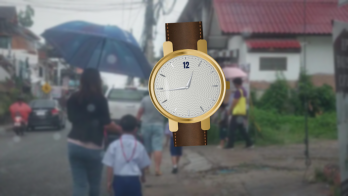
**12:44**
